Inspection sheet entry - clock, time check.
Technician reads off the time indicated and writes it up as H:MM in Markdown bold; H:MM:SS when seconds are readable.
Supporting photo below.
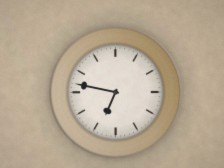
**6:47**
